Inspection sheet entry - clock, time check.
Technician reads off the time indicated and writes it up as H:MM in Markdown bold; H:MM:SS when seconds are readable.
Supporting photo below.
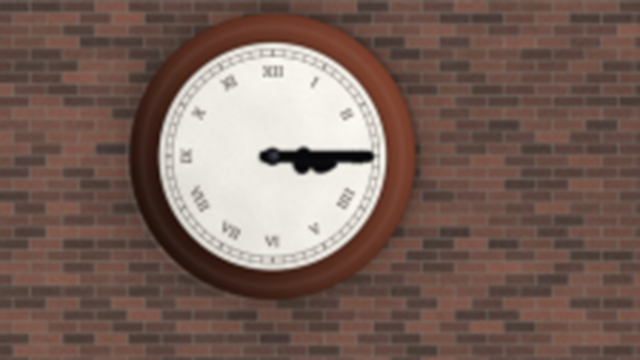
**3:15**
